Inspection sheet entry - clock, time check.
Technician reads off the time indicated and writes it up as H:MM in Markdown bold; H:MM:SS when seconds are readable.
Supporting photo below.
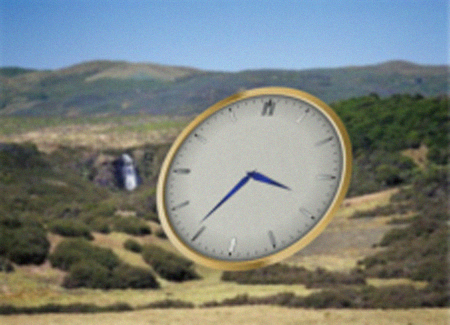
**3:36**
